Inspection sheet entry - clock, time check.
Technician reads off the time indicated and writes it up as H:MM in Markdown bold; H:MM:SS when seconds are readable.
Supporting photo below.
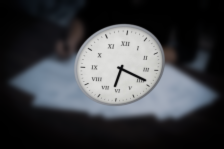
**6:19**
